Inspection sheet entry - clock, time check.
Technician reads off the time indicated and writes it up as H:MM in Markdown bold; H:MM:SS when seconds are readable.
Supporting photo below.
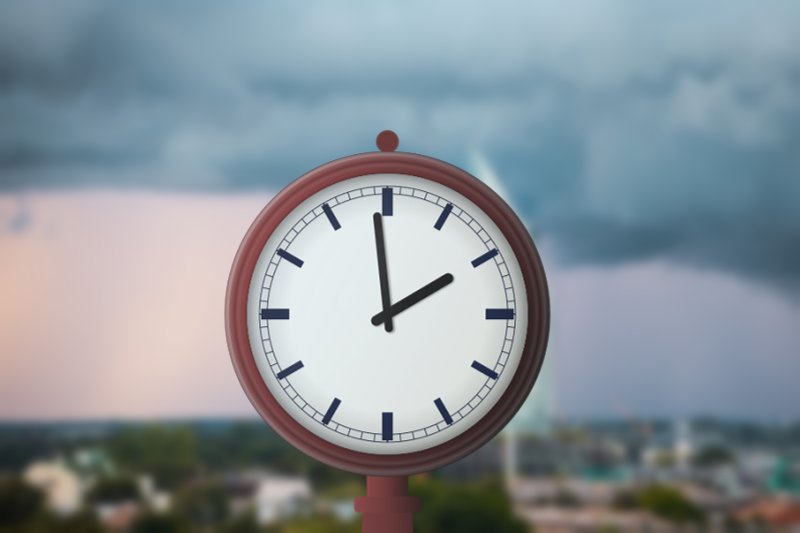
**1:59**
